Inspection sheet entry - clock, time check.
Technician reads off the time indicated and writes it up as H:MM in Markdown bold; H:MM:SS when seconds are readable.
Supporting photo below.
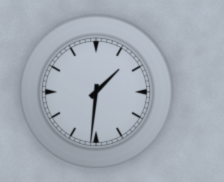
**1:31**
